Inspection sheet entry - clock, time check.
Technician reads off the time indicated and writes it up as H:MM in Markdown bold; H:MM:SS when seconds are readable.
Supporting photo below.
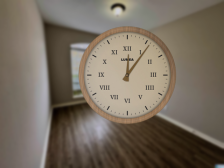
**12:06**
